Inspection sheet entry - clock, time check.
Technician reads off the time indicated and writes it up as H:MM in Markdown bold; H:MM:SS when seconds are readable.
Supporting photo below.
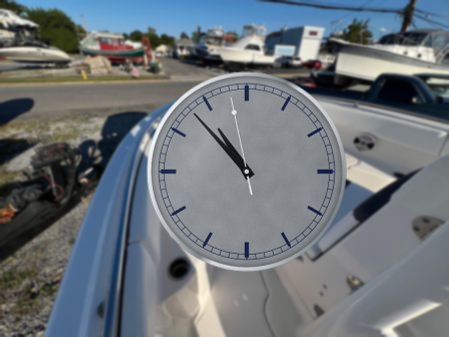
**10:52:58**
